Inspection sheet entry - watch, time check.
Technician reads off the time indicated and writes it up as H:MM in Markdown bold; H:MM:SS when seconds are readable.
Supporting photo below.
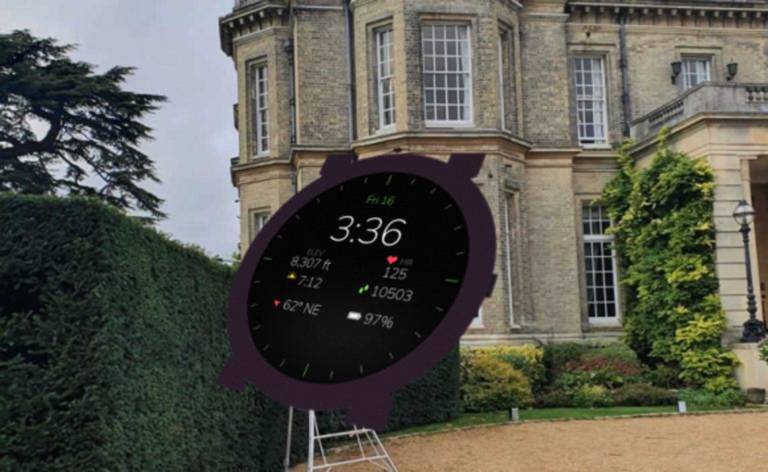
**3:36**
